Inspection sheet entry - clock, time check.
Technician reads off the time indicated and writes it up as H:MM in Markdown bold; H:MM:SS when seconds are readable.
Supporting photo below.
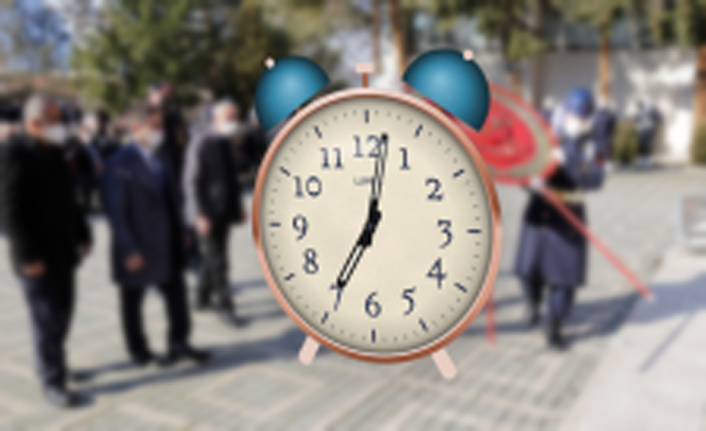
**7:02**
